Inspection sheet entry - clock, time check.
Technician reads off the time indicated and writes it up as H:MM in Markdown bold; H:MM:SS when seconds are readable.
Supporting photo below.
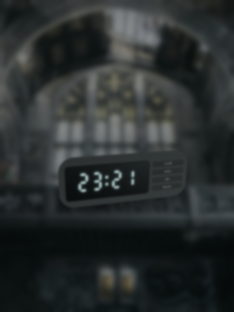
**23:21**
